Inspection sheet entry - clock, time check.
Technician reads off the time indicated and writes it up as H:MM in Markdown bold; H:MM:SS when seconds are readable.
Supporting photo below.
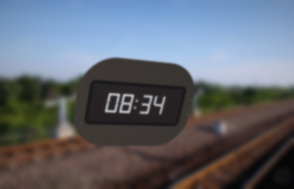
**8:34**
